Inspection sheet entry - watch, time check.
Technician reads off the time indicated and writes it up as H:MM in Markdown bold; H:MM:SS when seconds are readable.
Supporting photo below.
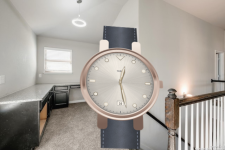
**12:28**
